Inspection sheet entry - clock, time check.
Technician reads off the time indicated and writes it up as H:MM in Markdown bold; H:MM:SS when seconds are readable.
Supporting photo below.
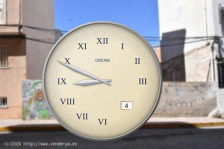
**8:49**
